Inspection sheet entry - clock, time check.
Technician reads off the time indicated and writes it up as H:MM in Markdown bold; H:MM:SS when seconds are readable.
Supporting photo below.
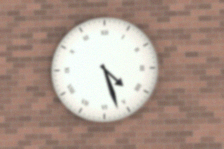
**4:27**
